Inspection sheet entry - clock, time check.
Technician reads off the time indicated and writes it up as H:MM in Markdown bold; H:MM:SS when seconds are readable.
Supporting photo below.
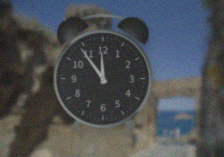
**11:54**
